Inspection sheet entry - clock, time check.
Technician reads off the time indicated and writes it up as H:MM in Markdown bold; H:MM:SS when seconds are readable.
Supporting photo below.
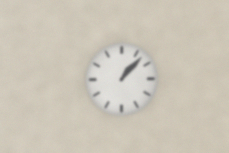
**1:07**
